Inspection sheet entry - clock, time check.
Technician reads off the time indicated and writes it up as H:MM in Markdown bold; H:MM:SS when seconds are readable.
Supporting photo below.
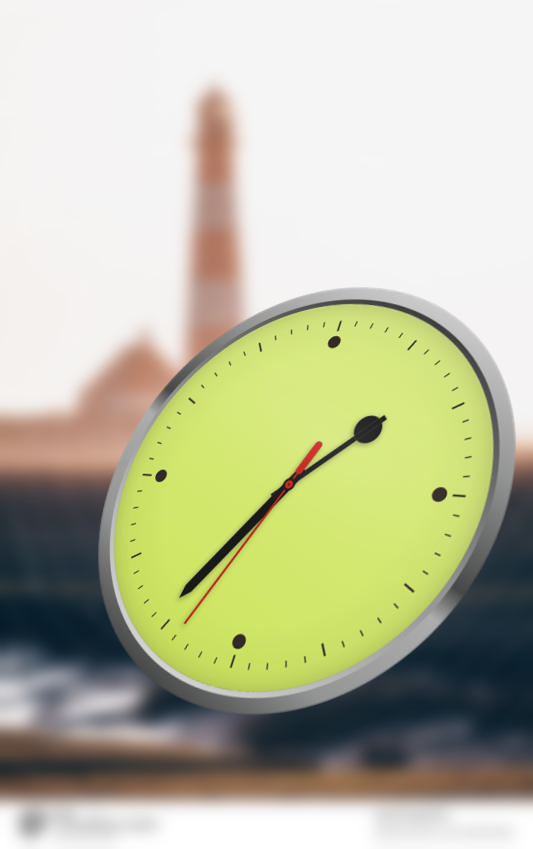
**1:35:34**
